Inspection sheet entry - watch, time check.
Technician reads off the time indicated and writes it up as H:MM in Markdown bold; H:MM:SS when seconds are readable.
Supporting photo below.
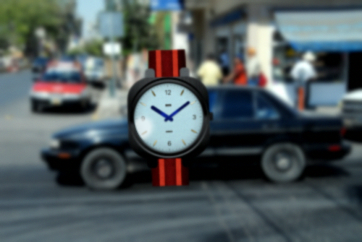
**10:09**
